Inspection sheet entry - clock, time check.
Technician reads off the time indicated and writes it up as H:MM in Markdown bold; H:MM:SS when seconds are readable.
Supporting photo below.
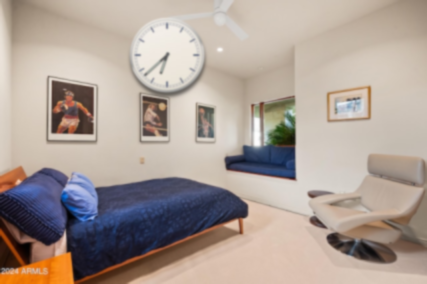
**6:38**
